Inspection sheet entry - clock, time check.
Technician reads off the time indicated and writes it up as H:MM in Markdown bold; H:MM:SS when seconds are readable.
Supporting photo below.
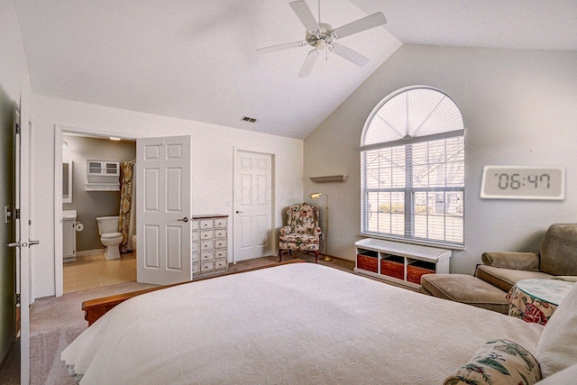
**6:47**
